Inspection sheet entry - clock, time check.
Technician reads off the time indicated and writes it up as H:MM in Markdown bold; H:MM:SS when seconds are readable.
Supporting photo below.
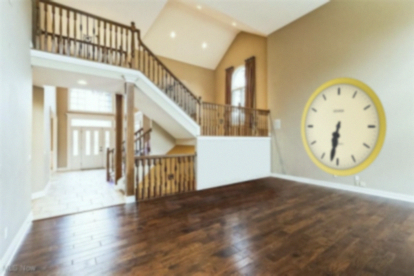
**6:32**
